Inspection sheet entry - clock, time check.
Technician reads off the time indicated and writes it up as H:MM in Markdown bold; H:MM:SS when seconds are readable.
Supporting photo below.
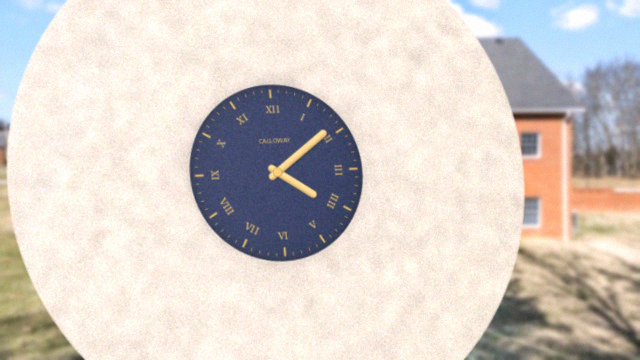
**4:09**
